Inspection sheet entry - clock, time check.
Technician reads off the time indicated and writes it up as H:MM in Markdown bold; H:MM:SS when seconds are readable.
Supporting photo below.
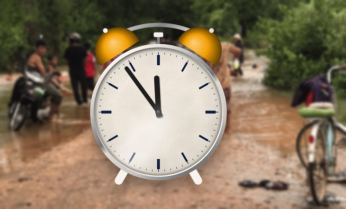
**11:54**
